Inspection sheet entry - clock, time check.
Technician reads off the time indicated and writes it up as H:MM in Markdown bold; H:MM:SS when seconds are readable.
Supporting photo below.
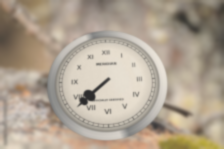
**7:38**
